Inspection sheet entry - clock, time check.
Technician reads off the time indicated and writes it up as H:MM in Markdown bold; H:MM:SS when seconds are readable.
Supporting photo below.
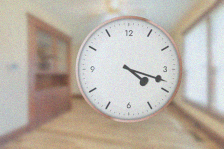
**4:18**
